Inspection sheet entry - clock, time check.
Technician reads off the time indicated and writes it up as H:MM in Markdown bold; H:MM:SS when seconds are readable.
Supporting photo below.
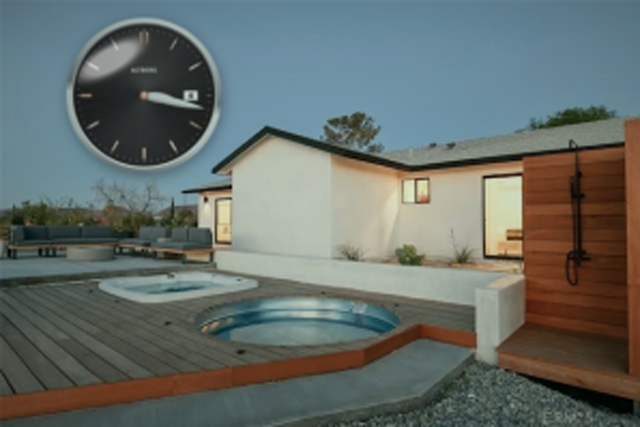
**3:17**
